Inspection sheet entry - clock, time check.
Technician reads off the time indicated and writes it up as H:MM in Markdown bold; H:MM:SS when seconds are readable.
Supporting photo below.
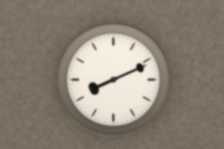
**8:11**
